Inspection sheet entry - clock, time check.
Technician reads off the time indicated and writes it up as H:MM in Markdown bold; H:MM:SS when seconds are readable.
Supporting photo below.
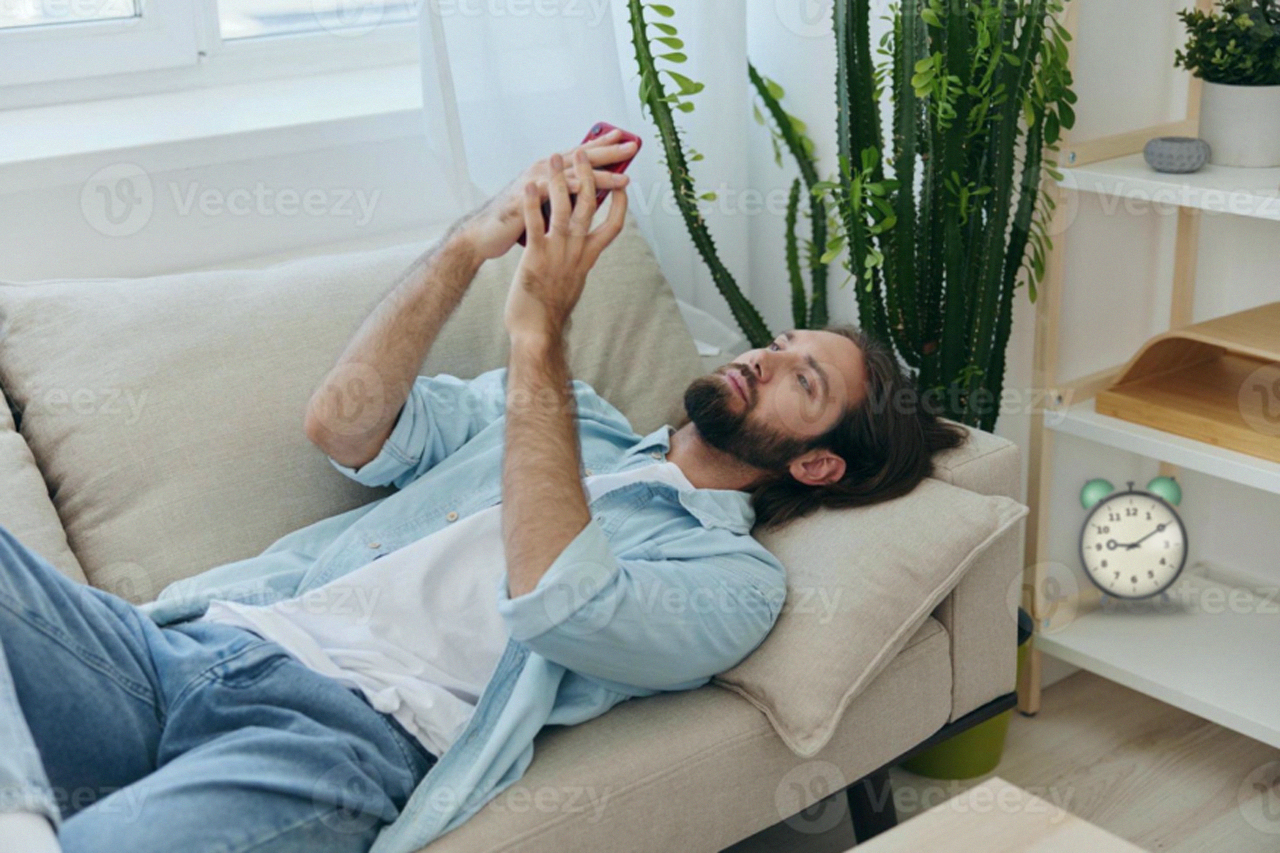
**9:10**
